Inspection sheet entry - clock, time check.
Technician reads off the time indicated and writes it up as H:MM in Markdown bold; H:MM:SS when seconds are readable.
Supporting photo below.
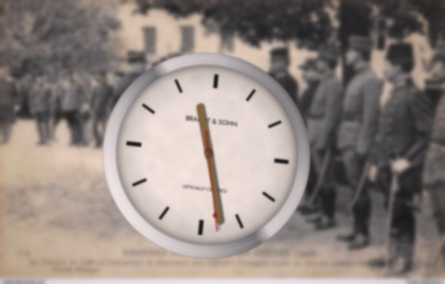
**11:27:28**
